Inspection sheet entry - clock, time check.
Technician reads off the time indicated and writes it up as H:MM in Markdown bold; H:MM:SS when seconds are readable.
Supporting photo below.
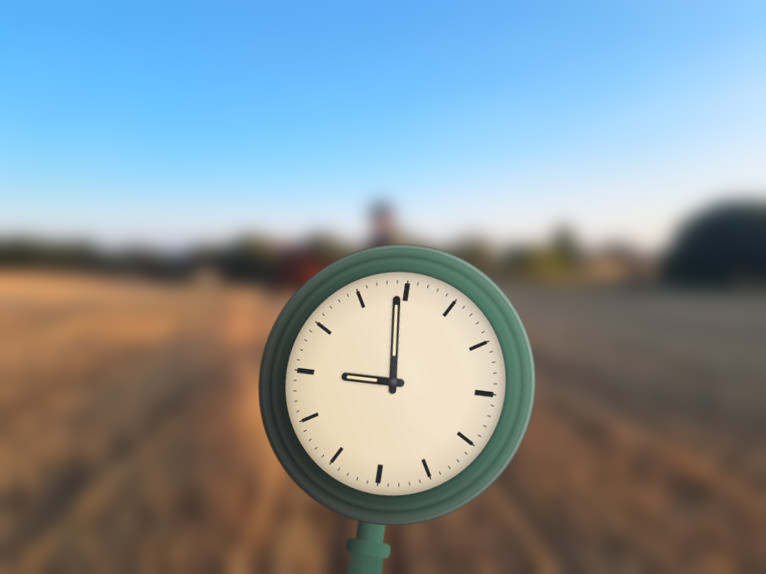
**8:59**
